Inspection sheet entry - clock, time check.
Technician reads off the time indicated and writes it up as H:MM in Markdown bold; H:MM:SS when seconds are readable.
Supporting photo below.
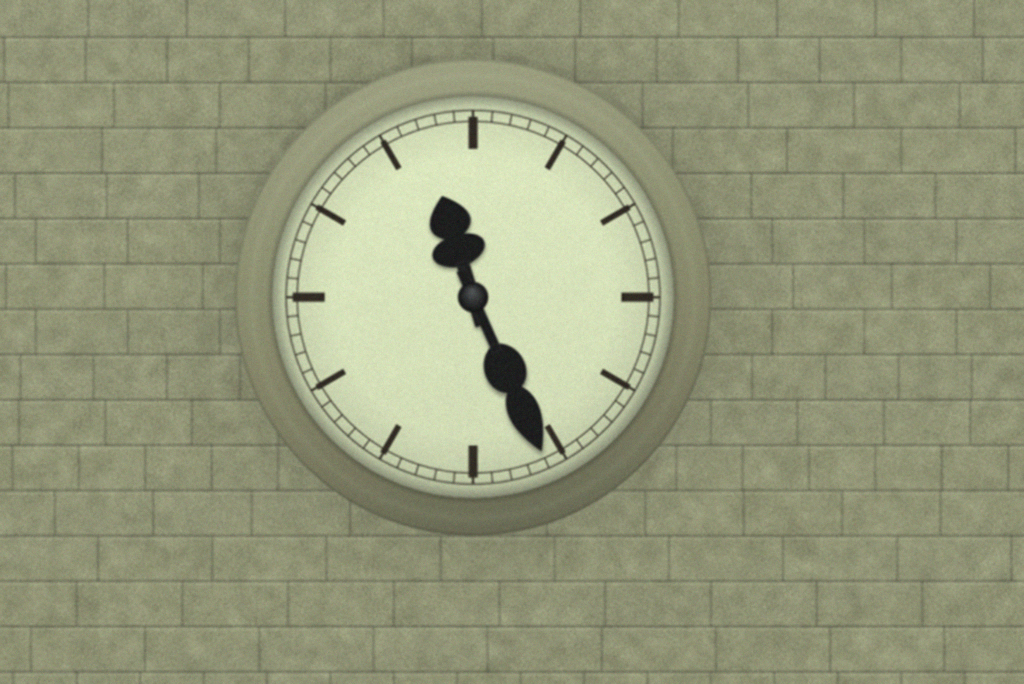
**11:26**
